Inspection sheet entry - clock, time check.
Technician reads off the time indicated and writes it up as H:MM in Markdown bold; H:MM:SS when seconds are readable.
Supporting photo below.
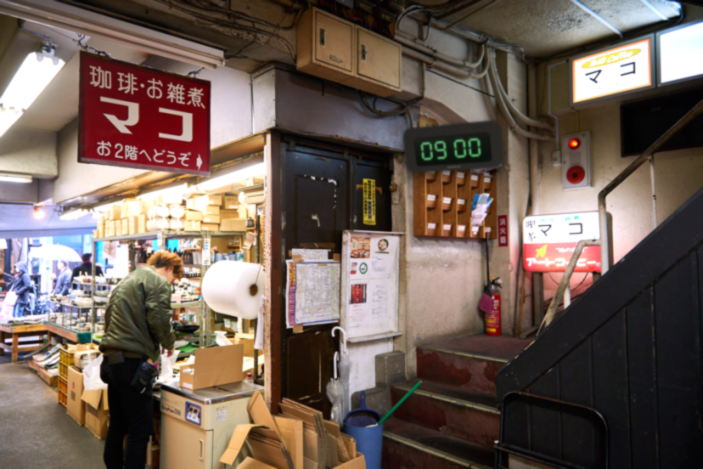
**9:00**
